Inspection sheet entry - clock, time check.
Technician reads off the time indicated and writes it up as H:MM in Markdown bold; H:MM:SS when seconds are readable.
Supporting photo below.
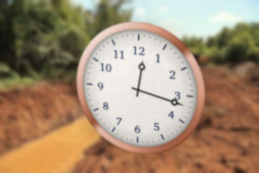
**12:17**
